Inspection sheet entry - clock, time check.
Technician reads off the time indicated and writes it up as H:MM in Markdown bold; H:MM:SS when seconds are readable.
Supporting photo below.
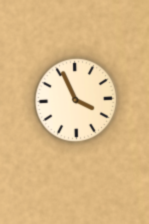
**3:56**
